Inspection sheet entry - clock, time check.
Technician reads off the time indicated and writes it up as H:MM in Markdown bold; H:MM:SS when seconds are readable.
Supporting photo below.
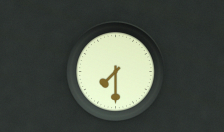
**7:30**
